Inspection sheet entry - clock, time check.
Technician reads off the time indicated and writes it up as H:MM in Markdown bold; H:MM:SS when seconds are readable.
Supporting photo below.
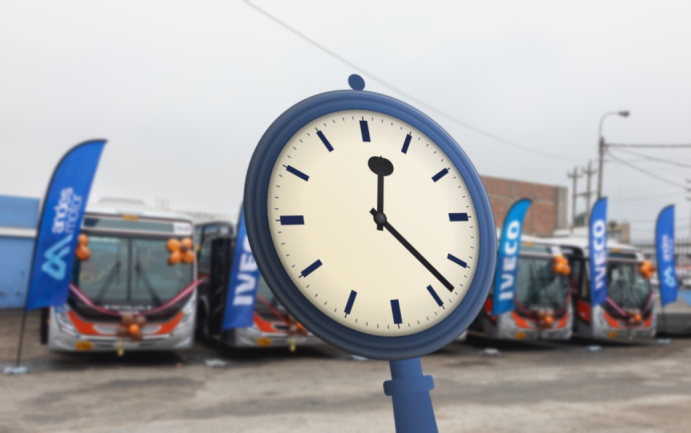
**12:23**
